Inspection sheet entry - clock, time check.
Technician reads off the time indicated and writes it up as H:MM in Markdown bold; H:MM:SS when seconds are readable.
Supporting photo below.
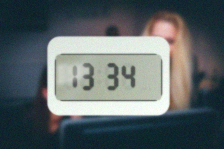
**13:34**
